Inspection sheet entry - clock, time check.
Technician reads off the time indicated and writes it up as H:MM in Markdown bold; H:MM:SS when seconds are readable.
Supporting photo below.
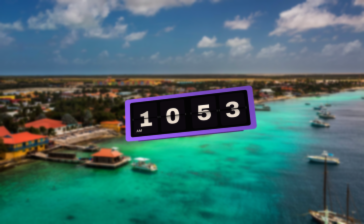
**10:53**
